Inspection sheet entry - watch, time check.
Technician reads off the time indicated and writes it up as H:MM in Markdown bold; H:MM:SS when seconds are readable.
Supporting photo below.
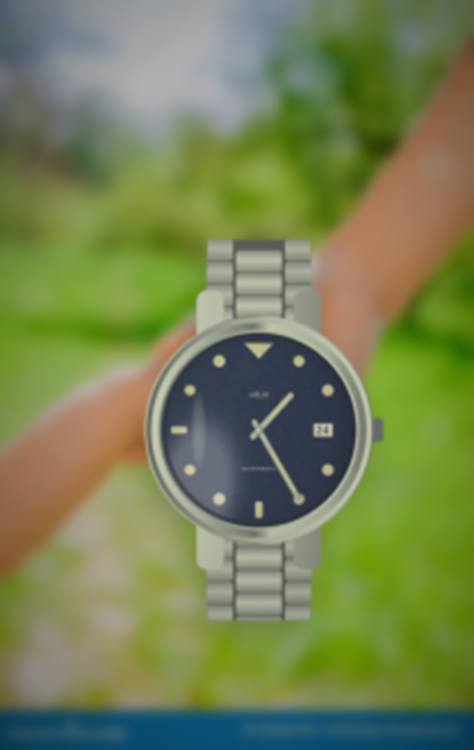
**1:25**
